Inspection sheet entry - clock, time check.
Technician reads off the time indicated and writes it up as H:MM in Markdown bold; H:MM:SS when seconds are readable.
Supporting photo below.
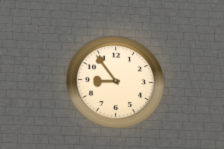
**8:54**
